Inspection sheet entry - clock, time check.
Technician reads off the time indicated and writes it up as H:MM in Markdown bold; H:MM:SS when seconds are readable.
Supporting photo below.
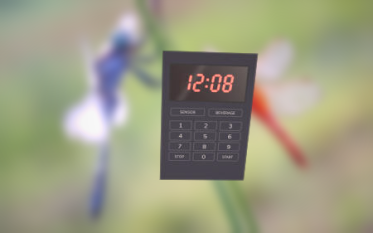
**12:08**
